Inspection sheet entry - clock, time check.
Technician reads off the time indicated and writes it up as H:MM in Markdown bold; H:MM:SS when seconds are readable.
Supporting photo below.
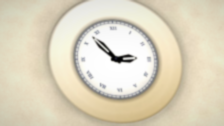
**2:53**
